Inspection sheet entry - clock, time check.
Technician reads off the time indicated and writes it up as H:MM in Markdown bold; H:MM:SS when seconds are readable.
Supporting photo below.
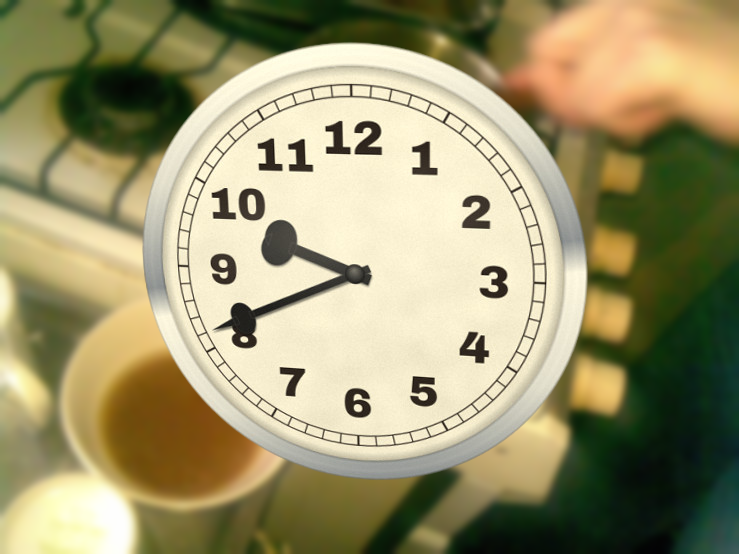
**9:41**
